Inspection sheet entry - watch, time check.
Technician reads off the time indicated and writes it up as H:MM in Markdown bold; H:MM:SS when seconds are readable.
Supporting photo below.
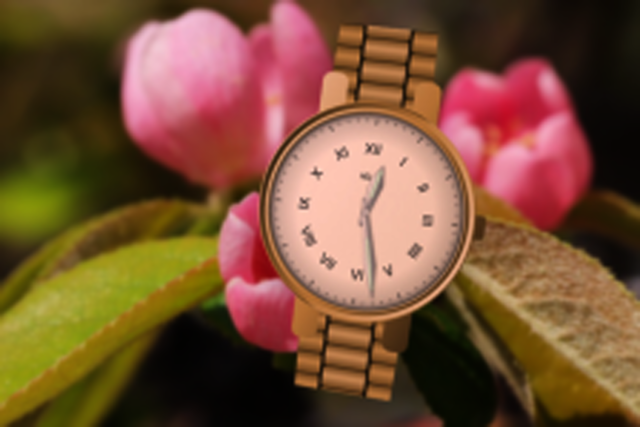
**12:28**
